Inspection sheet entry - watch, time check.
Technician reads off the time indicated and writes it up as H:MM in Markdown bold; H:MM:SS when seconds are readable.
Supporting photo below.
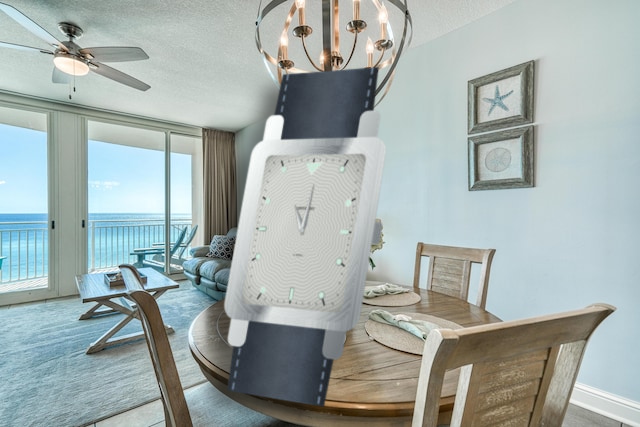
**11:01**
